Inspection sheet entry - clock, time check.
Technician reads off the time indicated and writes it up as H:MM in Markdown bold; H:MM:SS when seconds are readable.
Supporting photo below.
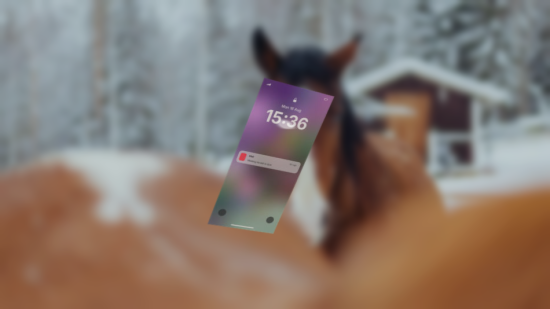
**15:36**
